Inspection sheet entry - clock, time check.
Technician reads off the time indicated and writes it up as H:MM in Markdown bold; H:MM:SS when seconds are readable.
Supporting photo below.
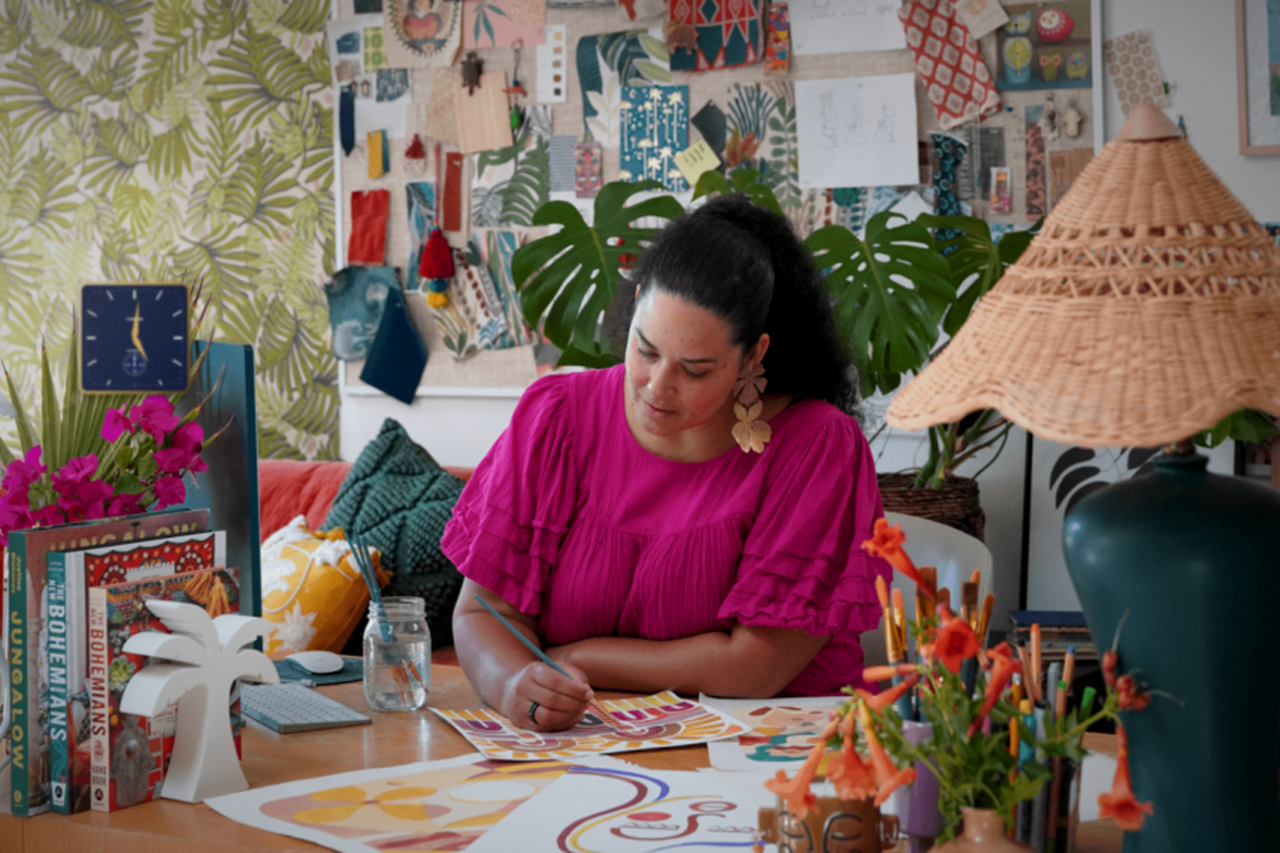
**5:01**
